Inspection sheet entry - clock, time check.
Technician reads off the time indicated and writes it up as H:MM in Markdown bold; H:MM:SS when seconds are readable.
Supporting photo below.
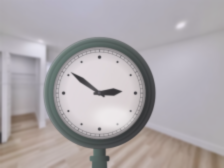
**2:51**
